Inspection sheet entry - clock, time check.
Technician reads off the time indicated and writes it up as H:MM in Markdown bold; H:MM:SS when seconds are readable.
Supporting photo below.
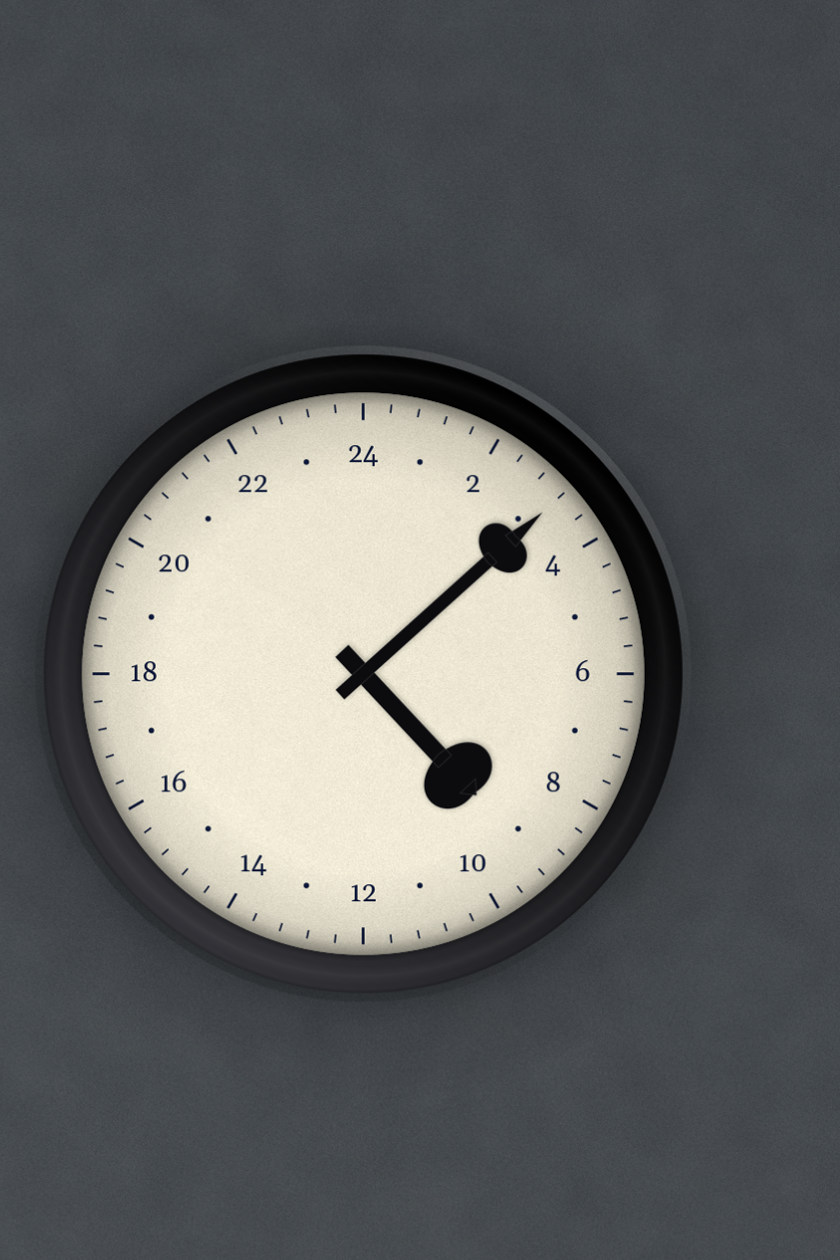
**9:08**
